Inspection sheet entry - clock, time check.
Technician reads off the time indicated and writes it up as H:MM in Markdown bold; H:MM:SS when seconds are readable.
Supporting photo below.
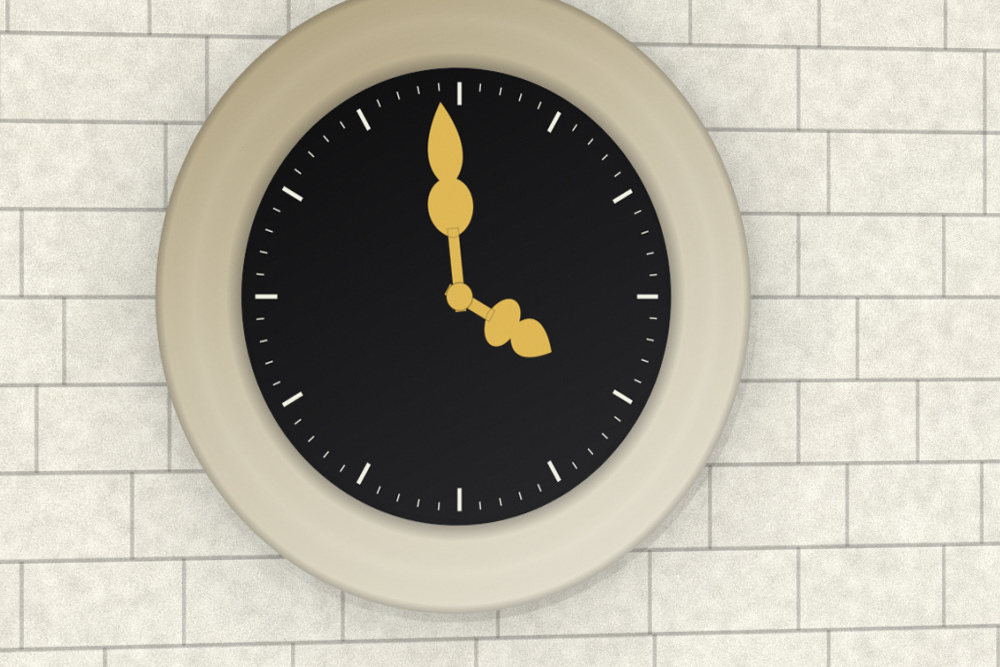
**3:59**
